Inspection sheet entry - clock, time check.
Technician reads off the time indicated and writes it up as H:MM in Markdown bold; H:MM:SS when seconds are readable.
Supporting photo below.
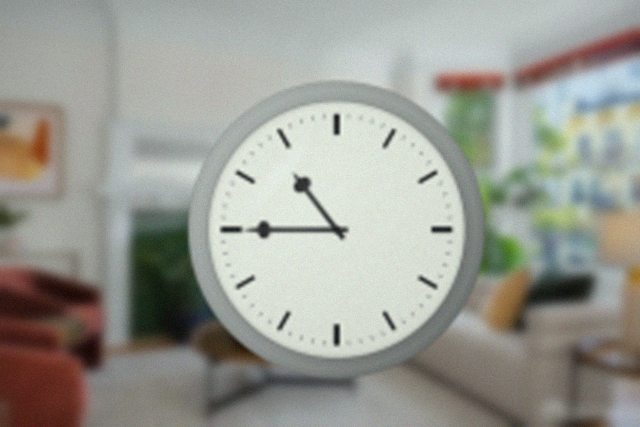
**10:45**
